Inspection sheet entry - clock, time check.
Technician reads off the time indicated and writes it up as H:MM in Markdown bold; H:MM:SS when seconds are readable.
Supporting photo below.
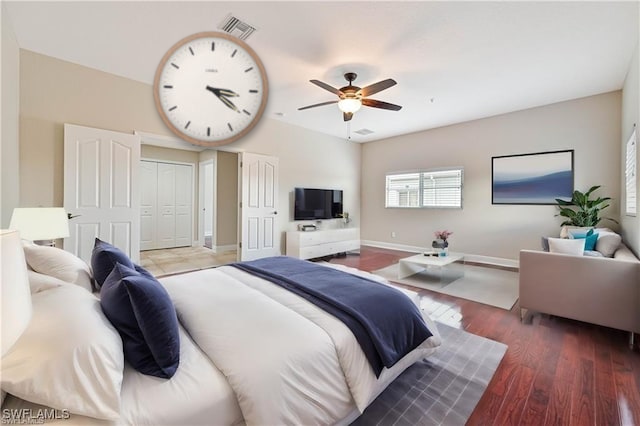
**3:21**
